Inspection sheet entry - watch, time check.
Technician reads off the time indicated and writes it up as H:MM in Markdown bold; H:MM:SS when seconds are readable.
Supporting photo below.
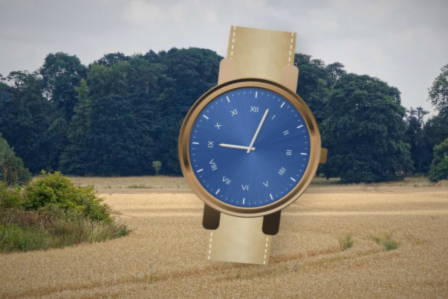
**9:03**
